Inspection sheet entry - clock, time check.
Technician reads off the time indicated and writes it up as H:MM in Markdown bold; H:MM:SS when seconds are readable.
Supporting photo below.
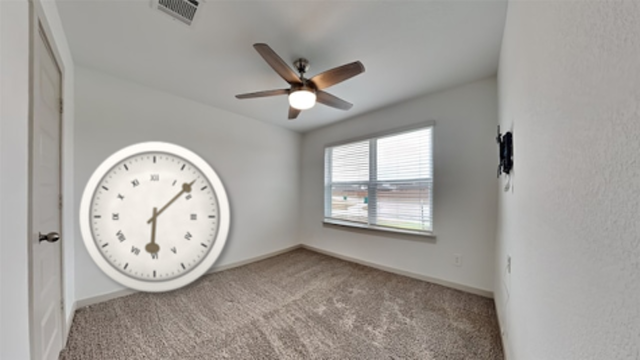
**6:08**
